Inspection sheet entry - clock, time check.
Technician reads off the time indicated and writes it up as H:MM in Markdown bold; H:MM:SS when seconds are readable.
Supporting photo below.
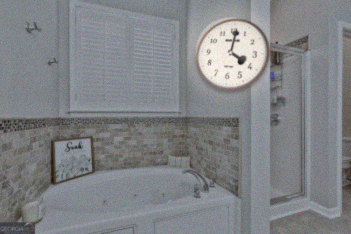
**4:01**
